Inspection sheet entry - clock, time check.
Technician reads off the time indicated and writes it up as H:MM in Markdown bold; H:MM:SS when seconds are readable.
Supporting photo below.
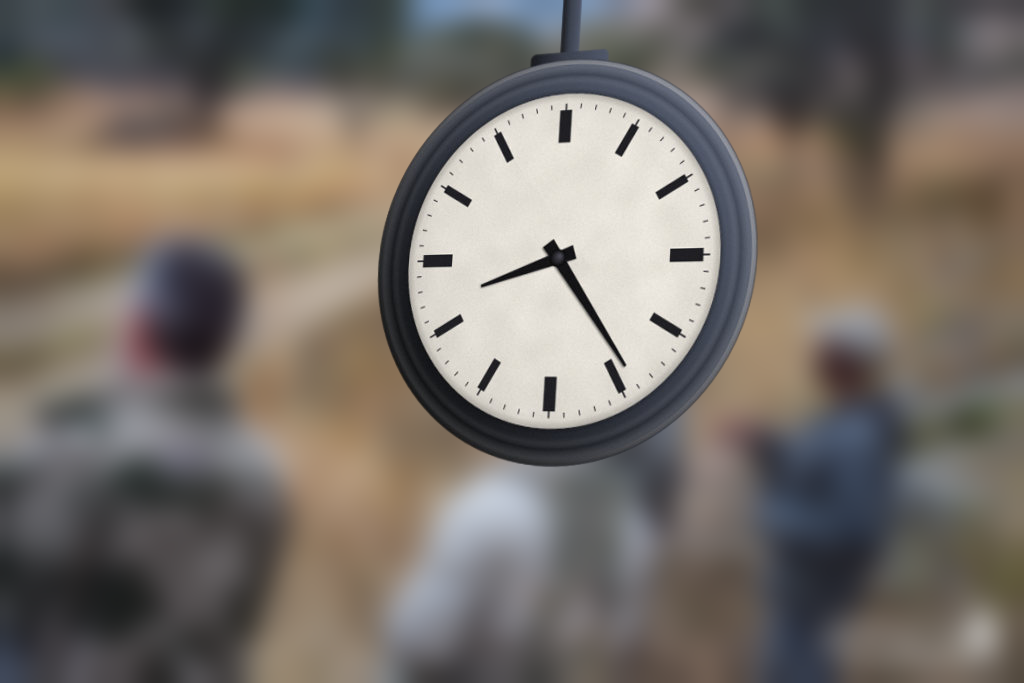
**8:24**
